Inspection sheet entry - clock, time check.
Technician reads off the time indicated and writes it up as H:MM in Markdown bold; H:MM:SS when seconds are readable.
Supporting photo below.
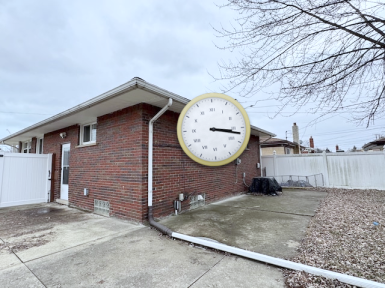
**3:17**
